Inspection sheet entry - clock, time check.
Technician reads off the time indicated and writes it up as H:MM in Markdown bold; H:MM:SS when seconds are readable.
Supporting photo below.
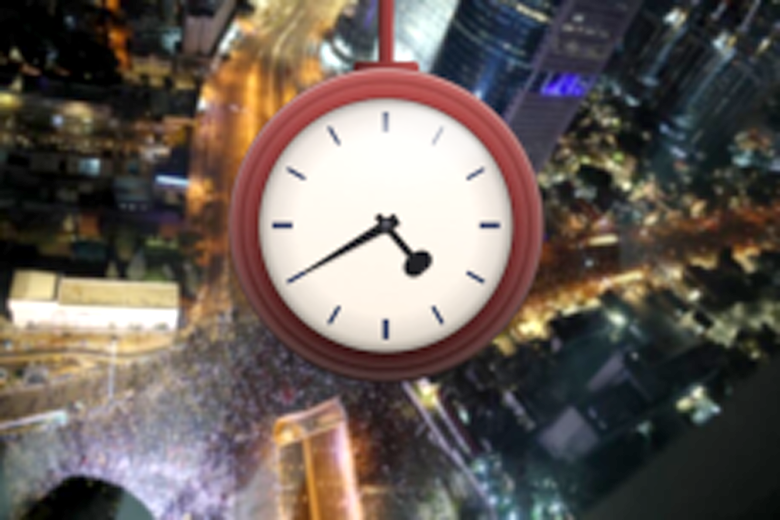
**4:40**
